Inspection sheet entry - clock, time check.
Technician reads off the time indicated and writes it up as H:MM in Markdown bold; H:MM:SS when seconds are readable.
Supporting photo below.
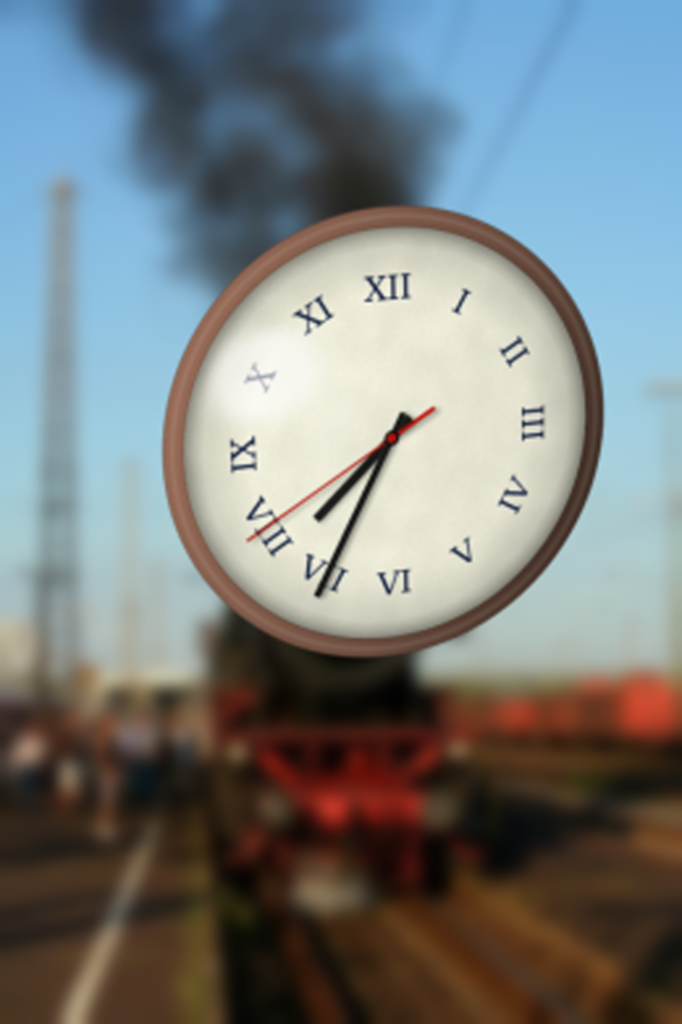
**7:34:40**
